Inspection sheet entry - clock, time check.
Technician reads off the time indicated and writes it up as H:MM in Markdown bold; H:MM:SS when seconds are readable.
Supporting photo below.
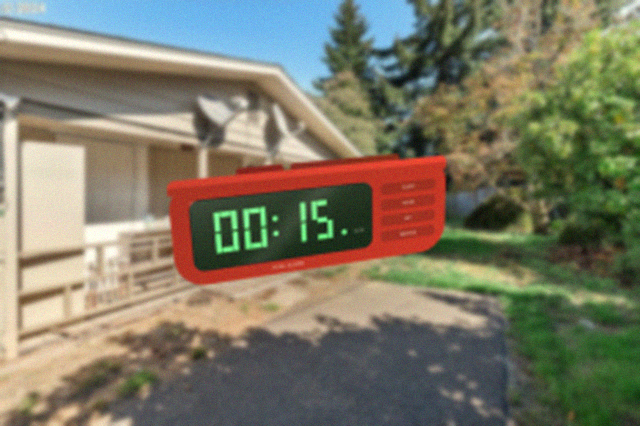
**0:15**
